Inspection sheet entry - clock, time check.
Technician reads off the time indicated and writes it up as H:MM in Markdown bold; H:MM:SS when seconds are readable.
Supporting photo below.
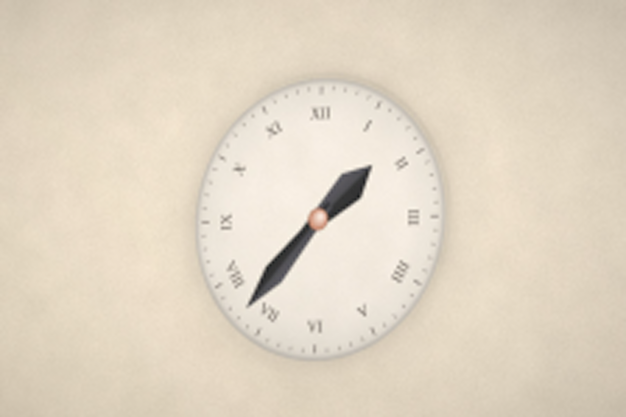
**1:37**
